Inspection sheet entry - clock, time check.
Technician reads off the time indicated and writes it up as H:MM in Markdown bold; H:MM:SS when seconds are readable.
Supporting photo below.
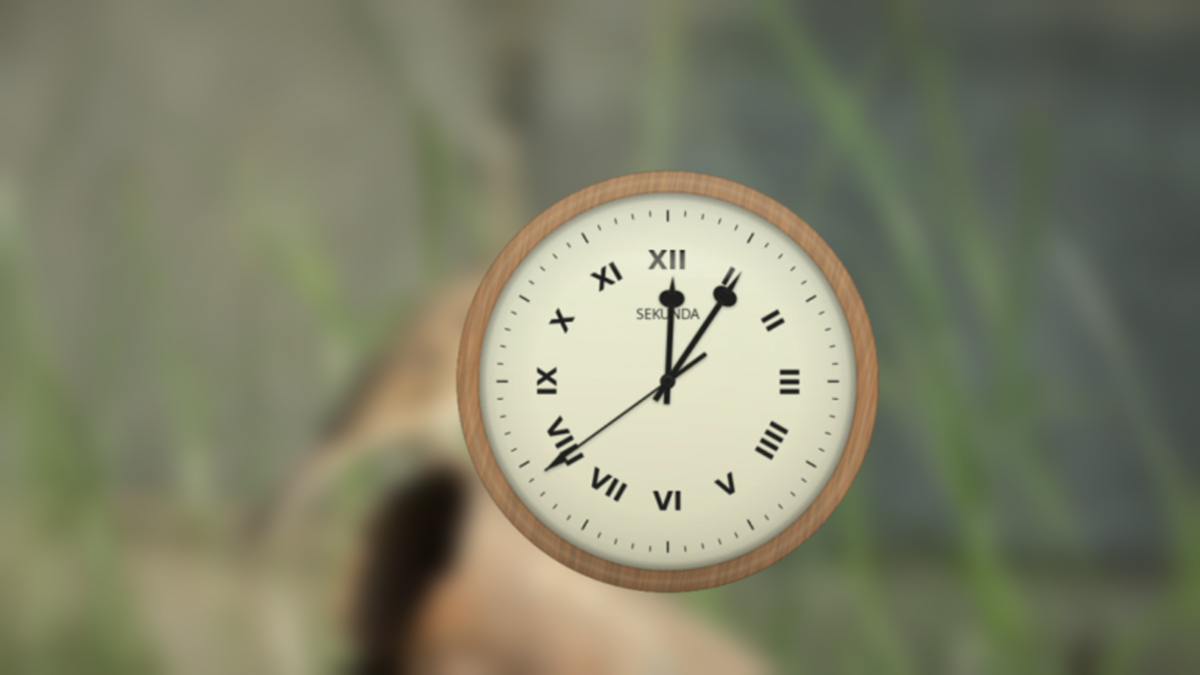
**12:05:39**
